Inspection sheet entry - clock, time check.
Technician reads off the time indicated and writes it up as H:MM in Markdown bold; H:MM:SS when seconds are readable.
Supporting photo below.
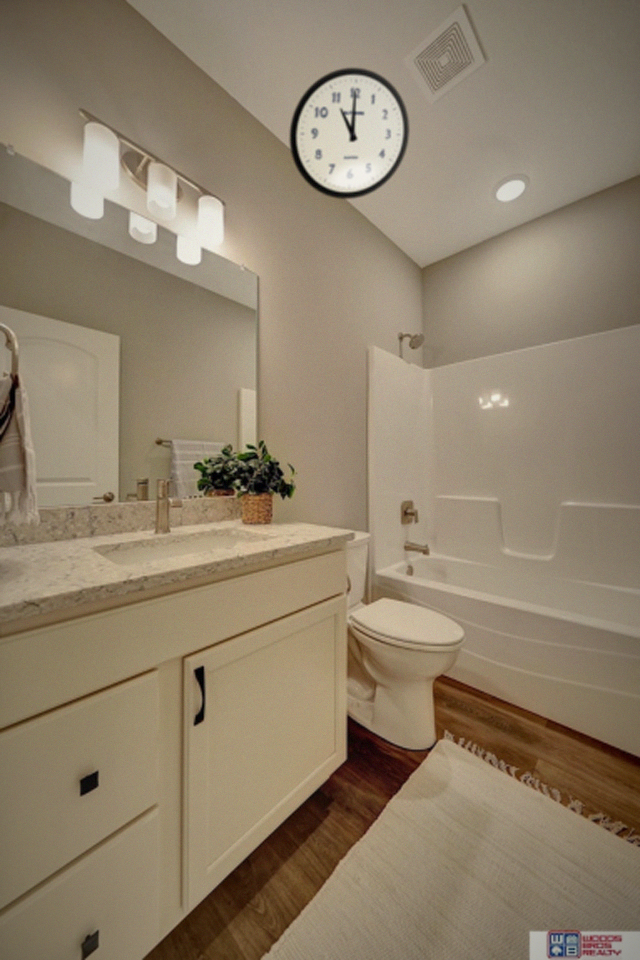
**11:00**
